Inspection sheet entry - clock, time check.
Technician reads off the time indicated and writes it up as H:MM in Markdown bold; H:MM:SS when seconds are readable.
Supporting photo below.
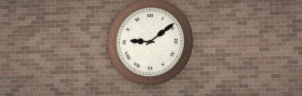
**9:09**
